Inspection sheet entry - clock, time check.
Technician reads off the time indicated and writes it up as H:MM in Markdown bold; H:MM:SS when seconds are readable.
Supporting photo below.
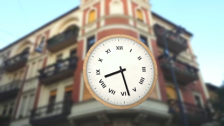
**8:28**
